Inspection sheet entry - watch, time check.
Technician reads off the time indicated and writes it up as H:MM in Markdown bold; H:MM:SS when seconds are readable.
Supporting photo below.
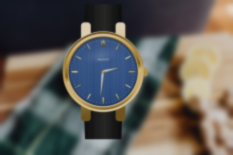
**2:31**
